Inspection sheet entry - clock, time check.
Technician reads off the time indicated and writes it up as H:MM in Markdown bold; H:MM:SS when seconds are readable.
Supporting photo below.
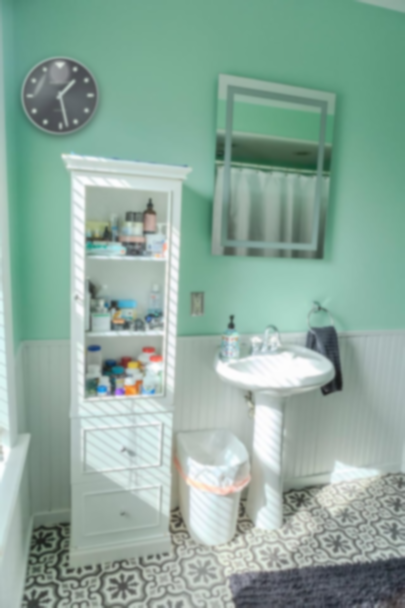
**1:28**
